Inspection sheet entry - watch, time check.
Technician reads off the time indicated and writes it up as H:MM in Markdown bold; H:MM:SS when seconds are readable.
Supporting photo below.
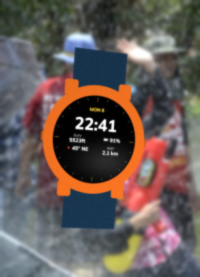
**22:41**
